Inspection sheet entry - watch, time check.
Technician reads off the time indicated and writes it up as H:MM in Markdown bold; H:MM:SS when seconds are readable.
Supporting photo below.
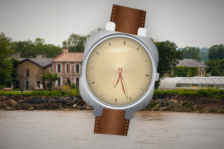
**6:26**
